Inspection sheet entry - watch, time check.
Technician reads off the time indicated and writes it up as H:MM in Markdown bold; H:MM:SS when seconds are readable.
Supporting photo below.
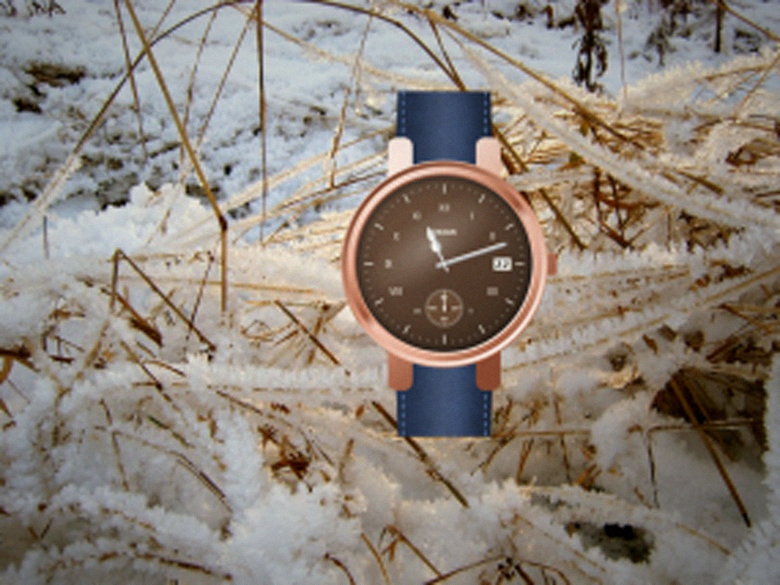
**11:12**
